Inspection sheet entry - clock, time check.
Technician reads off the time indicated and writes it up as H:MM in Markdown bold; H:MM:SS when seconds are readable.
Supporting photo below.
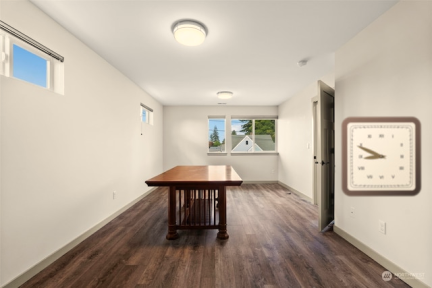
**8:49**
